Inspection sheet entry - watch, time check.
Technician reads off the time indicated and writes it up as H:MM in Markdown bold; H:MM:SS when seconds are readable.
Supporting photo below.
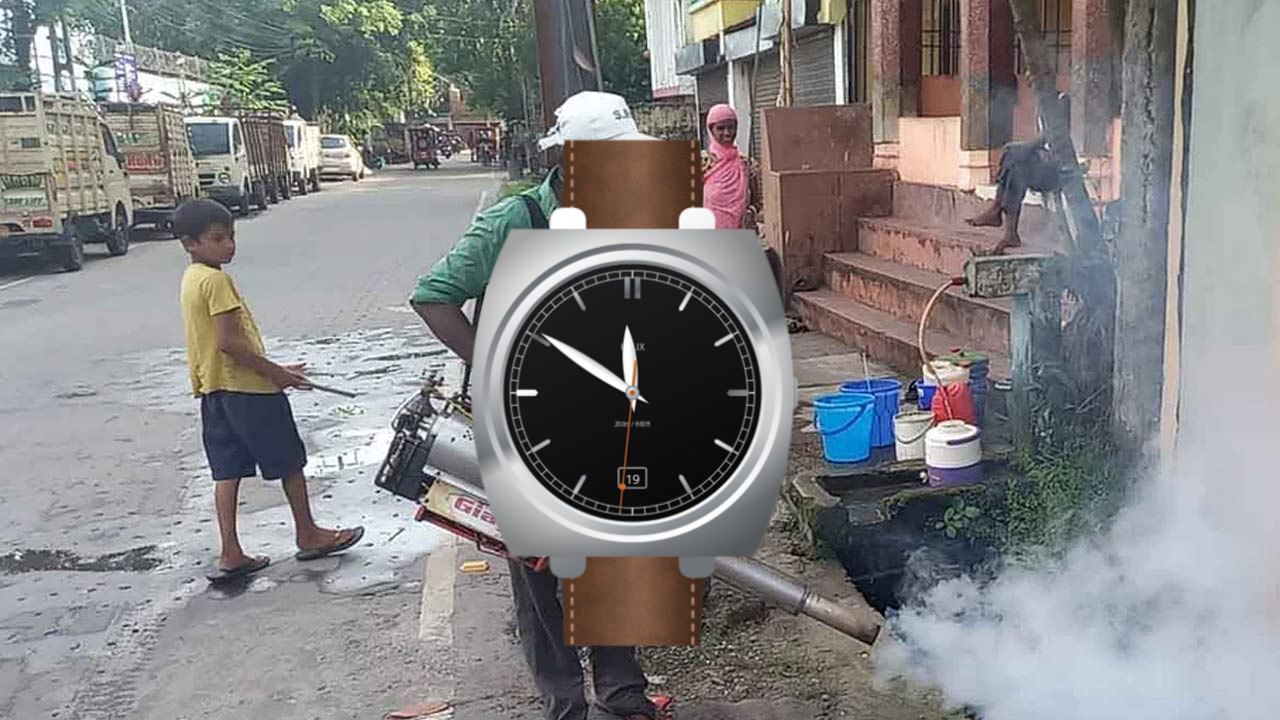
**11:50:31**
